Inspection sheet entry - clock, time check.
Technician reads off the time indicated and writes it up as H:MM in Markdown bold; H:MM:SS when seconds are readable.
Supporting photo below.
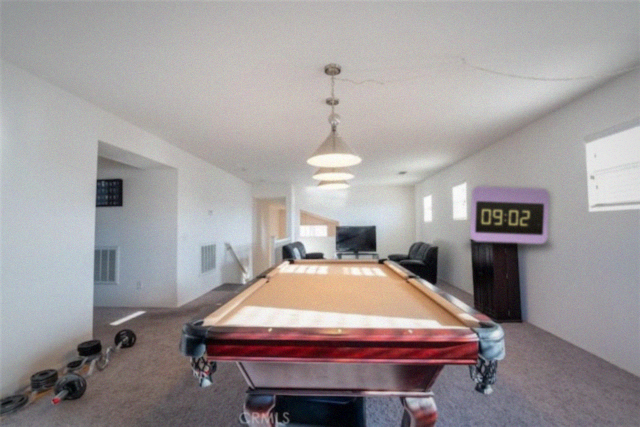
**9:02**
